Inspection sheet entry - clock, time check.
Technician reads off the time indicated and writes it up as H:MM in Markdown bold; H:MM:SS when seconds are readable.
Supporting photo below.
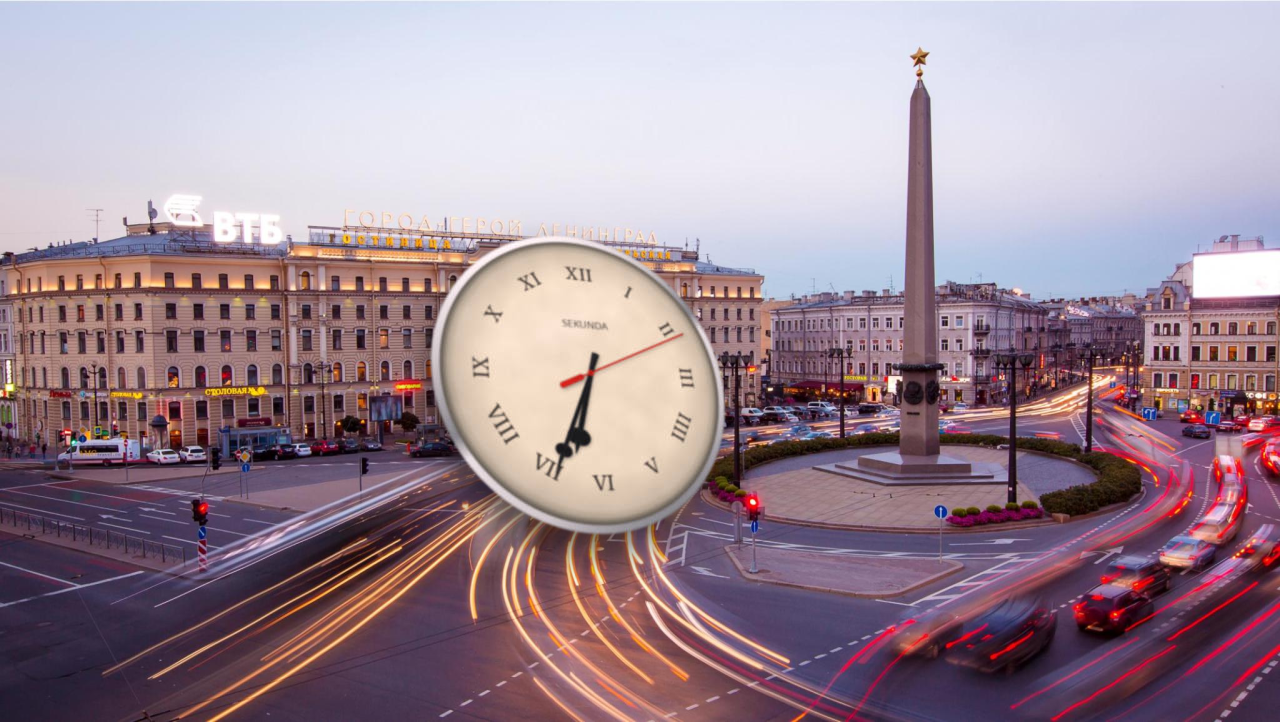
**6:34:11**
